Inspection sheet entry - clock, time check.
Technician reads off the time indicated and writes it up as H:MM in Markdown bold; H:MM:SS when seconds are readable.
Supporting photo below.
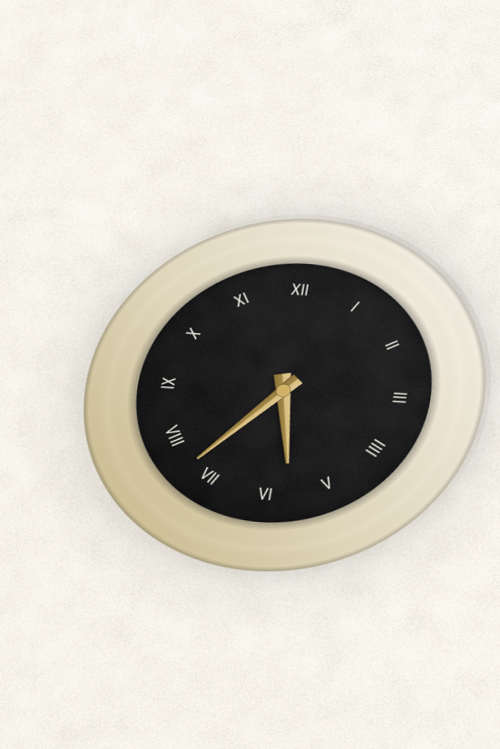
**5:37**
